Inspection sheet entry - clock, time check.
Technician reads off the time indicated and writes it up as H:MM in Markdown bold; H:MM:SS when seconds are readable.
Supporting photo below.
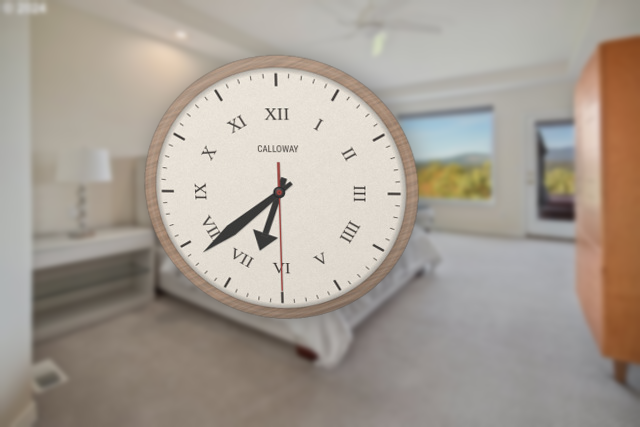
**6:38:30**
